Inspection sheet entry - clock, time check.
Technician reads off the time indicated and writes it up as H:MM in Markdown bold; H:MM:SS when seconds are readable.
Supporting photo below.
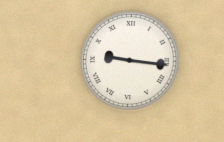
**9:16**
